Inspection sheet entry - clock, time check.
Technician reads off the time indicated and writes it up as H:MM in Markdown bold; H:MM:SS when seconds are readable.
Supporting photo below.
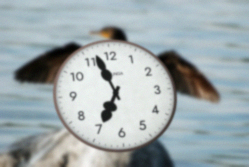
**6:57**
